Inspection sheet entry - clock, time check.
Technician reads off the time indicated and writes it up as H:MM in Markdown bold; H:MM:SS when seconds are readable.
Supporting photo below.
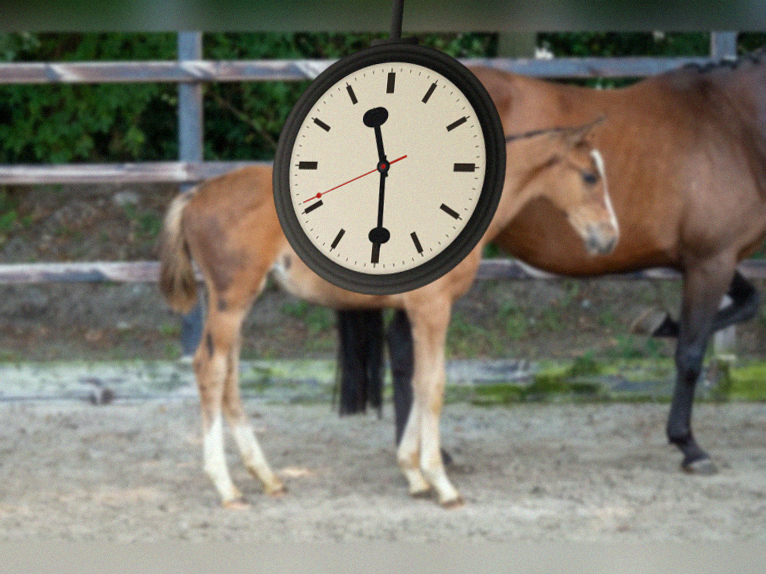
**11:29:41**
